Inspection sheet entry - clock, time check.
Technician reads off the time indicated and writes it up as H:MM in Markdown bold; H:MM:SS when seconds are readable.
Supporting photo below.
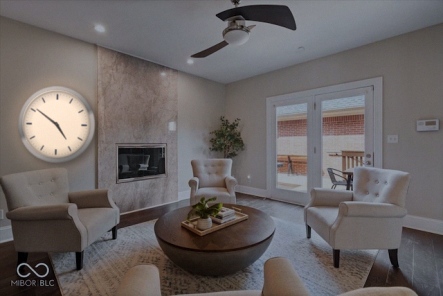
**4:51**
